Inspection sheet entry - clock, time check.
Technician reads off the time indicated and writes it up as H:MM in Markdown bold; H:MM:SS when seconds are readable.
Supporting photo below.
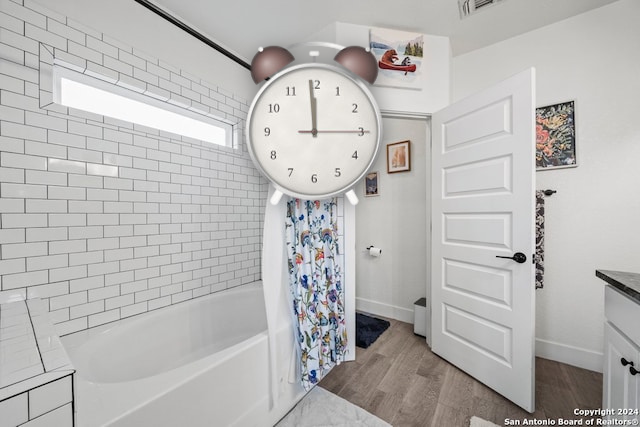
**11:59:15**
